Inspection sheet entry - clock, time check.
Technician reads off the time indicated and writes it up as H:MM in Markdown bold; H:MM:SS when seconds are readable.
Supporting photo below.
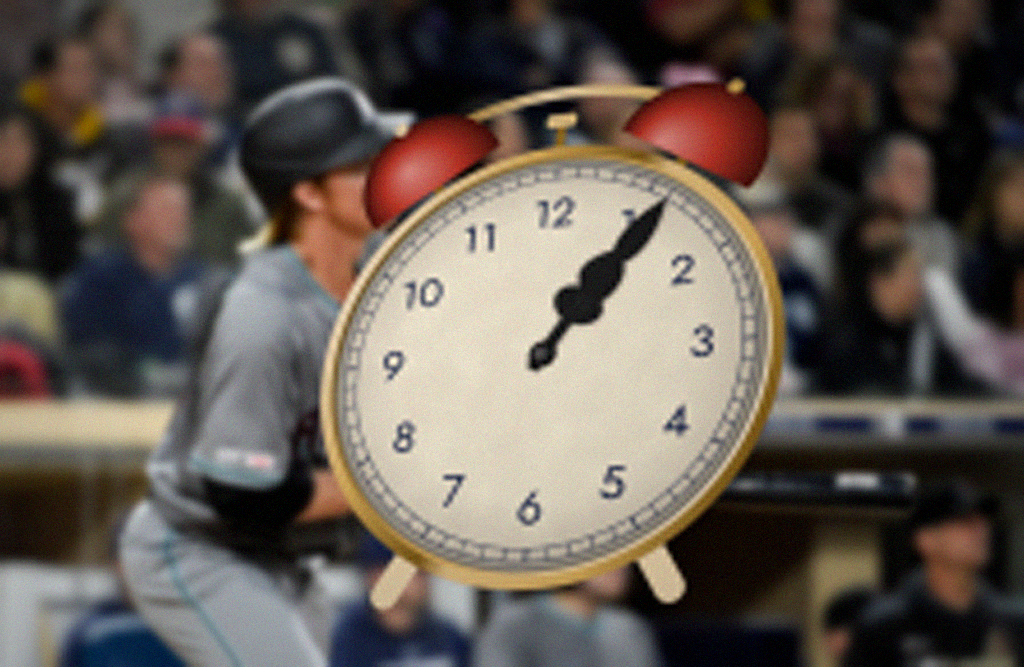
**1:06**
